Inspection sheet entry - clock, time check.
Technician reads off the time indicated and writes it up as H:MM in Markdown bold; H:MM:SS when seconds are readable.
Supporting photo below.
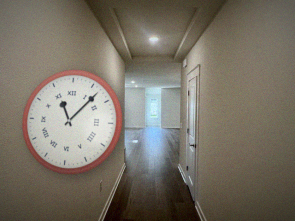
**11:07**
